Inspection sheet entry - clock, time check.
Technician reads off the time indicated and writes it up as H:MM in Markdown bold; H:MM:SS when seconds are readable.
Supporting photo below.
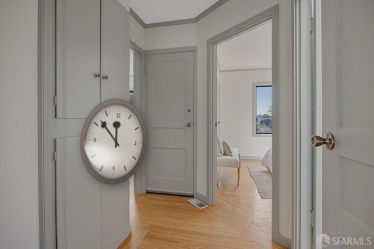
**11:52**
